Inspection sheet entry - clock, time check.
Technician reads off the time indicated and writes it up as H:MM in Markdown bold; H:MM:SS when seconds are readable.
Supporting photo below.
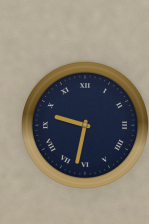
**9:32**
